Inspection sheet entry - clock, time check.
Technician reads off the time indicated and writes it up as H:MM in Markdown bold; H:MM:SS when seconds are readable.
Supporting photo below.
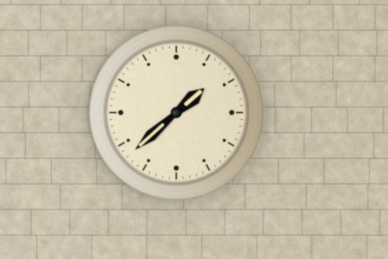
**1:38**
